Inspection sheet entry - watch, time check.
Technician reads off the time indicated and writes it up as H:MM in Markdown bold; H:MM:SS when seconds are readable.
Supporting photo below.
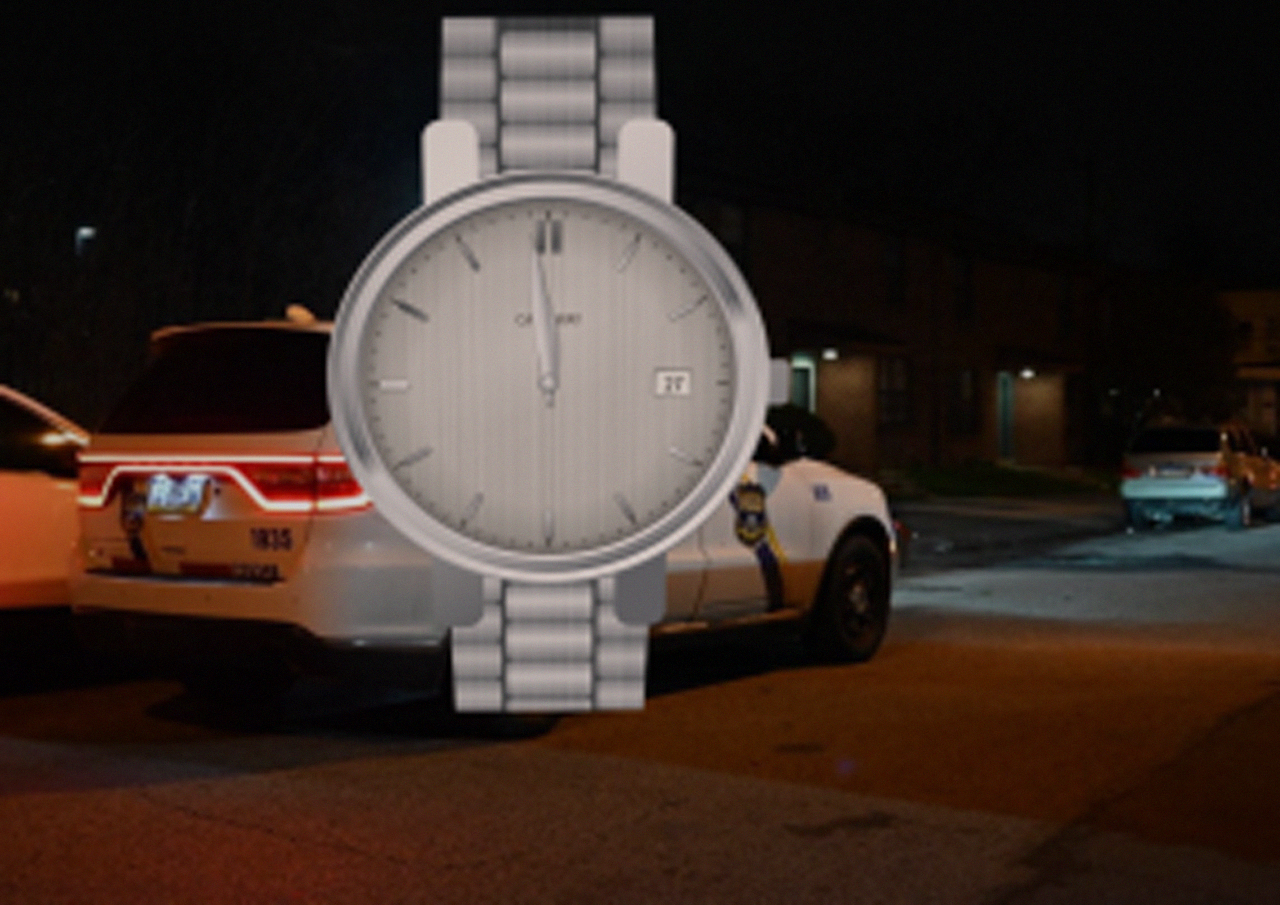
**11:59**
